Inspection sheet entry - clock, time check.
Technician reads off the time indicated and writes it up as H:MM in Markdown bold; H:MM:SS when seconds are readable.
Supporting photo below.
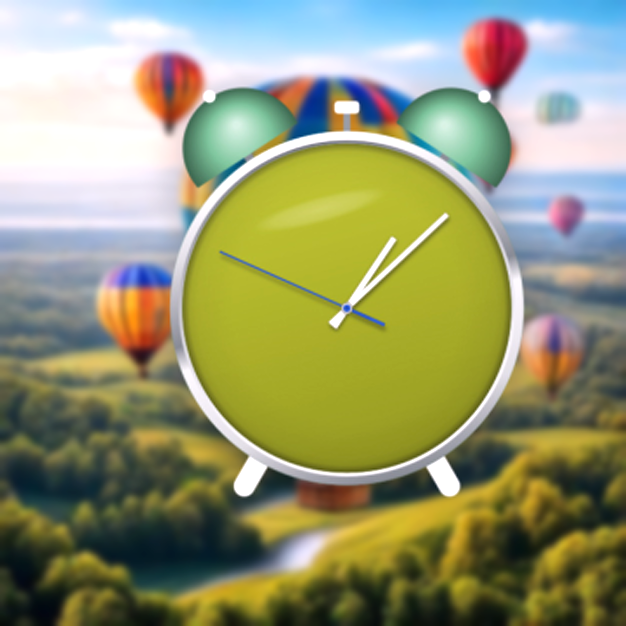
**1:07:49**
